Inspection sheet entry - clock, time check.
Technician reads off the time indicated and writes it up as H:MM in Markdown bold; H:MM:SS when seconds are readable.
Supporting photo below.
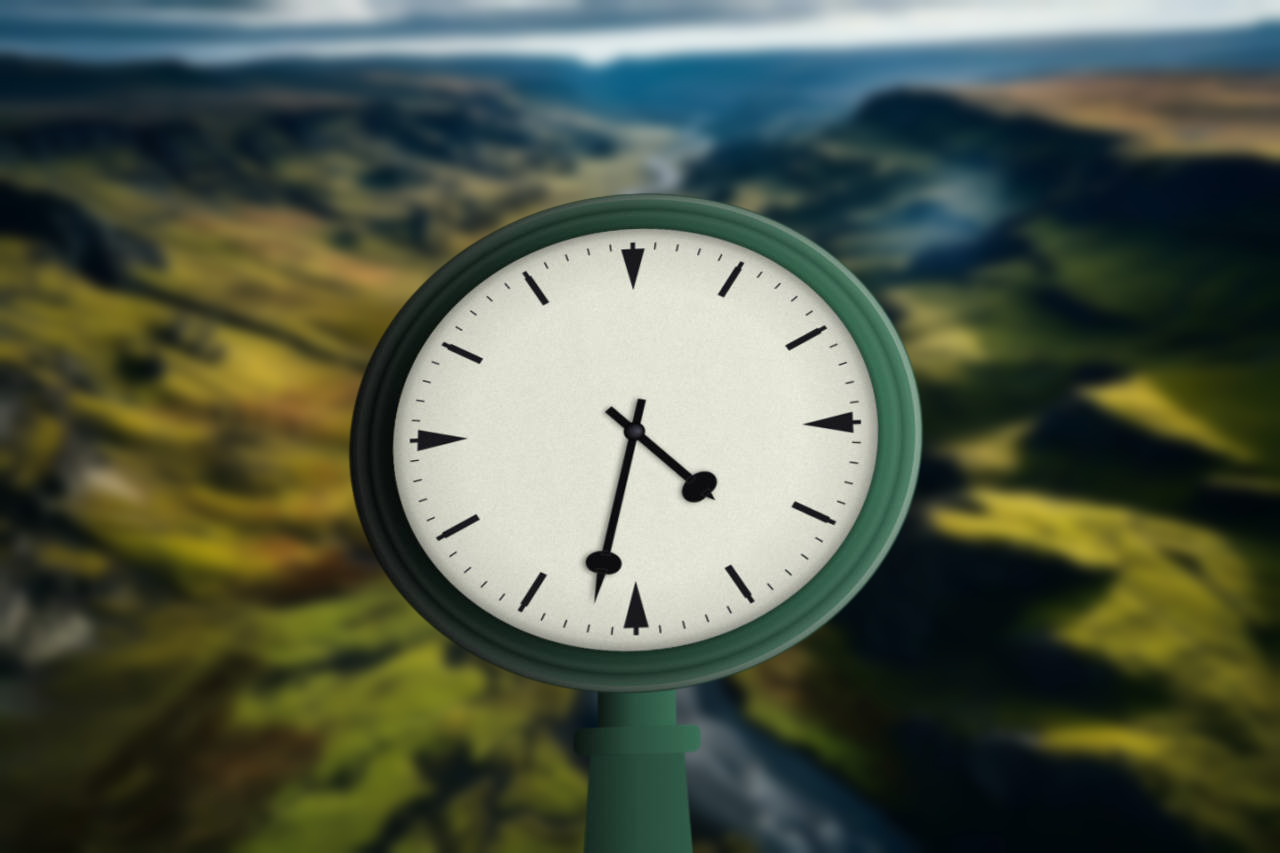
**4:32**
